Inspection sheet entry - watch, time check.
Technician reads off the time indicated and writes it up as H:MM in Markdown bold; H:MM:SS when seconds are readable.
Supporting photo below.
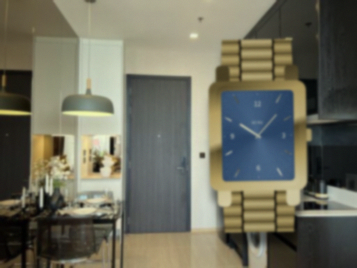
**10:07**
